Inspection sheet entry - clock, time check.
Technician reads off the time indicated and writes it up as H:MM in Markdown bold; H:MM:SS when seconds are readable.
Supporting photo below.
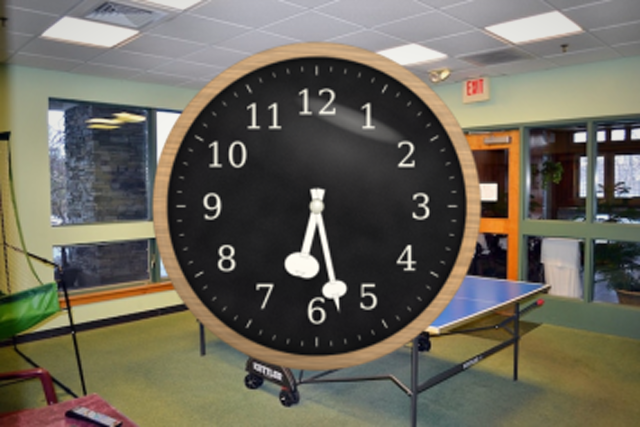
**6:28**
